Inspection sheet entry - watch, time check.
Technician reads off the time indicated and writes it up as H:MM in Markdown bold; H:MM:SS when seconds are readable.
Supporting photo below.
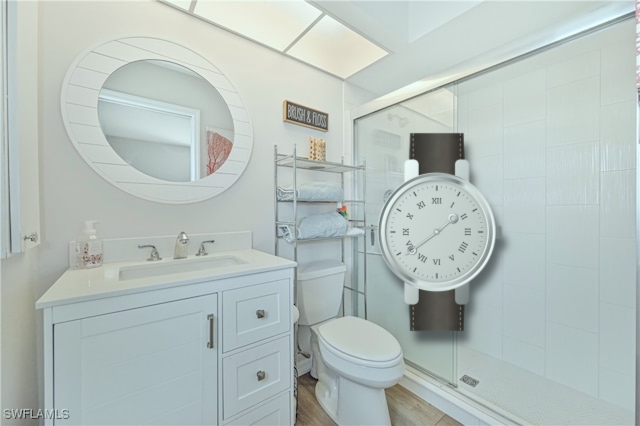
**1:39**
